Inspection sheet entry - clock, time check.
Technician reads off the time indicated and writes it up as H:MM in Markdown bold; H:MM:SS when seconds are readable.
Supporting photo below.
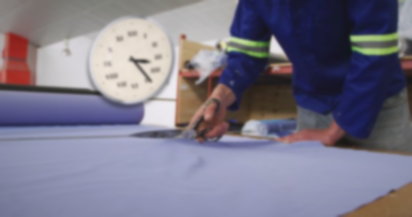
**3:24**
